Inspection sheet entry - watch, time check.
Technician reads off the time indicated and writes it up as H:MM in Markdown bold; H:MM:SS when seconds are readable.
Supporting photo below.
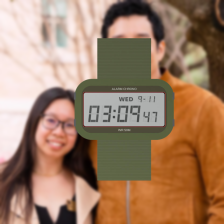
**3:09:47**
